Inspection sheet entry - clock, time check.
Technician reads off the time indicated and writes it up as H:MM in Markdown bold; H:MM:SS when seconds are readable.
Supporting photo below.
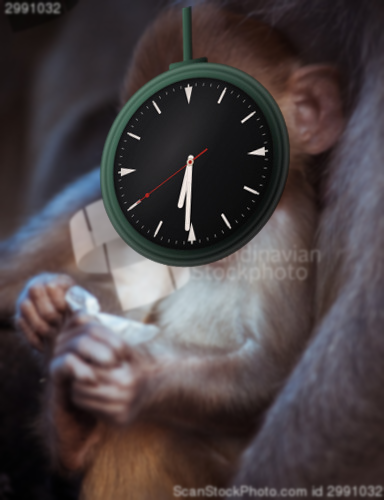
**6:30:40**
